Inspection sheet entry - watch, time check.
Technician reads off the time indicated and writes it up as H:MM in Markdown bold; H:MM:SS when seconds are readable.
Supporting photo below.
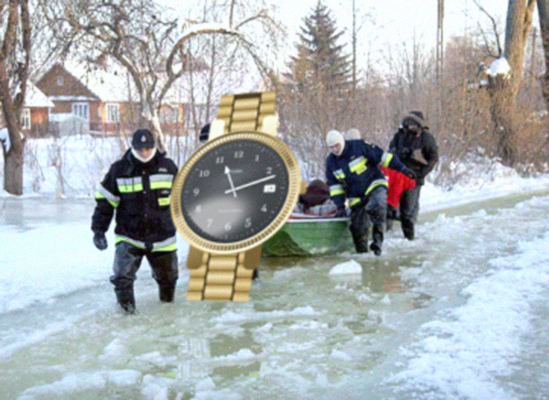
**11:12**
